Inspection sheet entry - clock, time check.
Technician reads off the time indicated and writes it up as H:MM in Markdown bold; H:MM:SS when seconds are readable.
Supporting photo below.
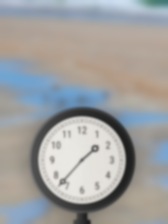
**1:37**
